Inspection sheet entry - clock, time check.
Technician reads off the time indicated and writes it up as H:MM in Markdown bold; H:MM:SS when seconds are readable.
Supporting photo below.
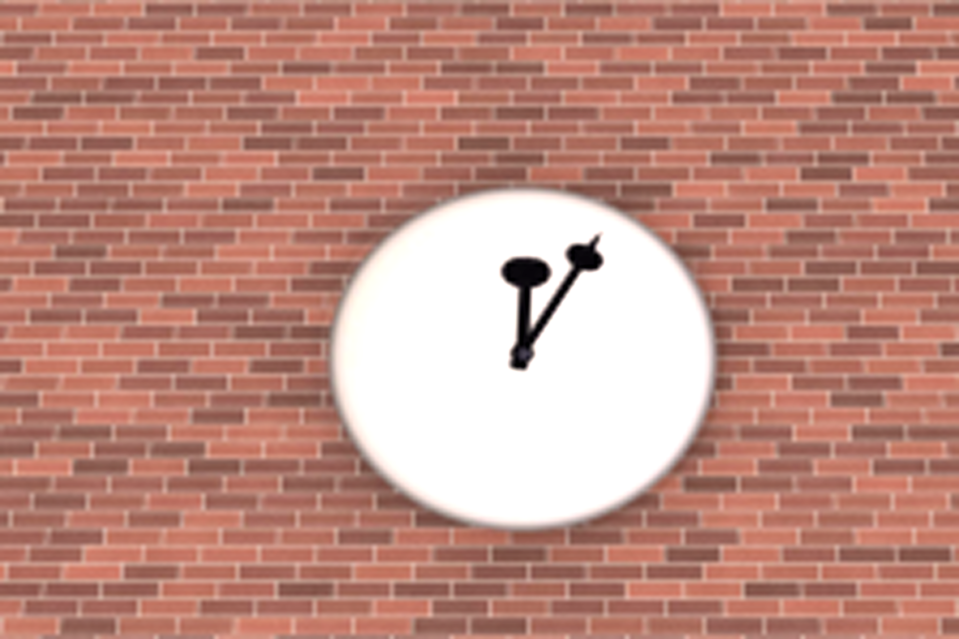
**12:05**
